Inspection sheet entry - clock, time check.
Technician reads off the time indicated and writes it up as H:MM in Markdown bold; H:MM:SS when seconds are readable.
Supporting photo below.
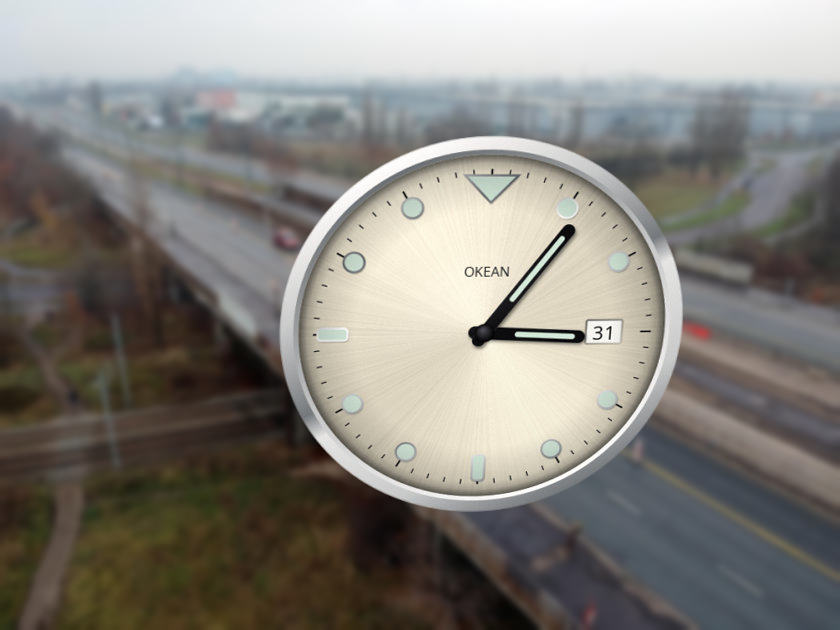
**3:06**
